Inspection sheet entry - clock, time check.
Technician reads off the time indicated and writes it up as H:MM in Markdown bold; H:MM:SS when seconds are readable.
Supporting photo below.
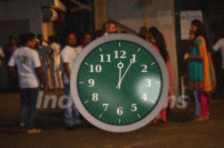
**12:05**
